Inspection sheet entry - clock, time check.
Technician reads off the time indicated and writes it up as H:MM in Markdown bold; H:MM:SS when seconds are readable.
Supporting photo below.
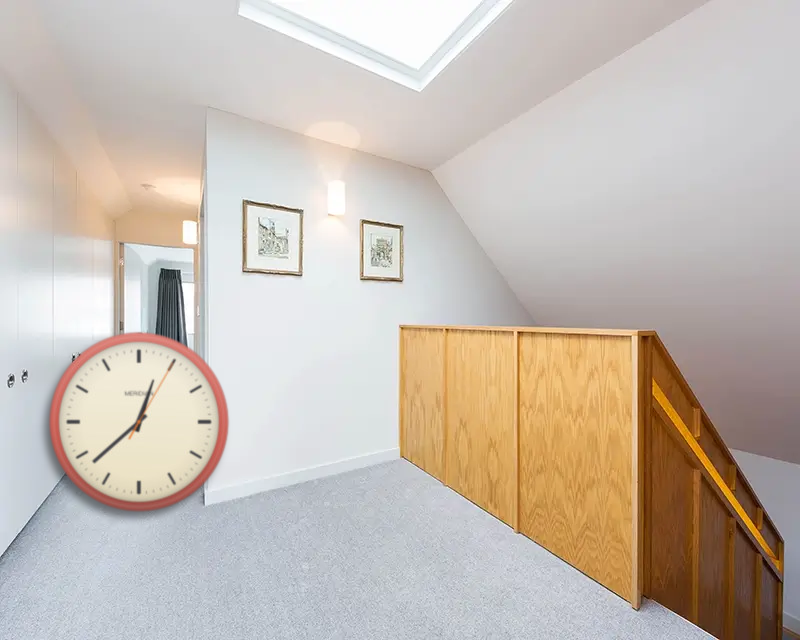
**12:38:05**
